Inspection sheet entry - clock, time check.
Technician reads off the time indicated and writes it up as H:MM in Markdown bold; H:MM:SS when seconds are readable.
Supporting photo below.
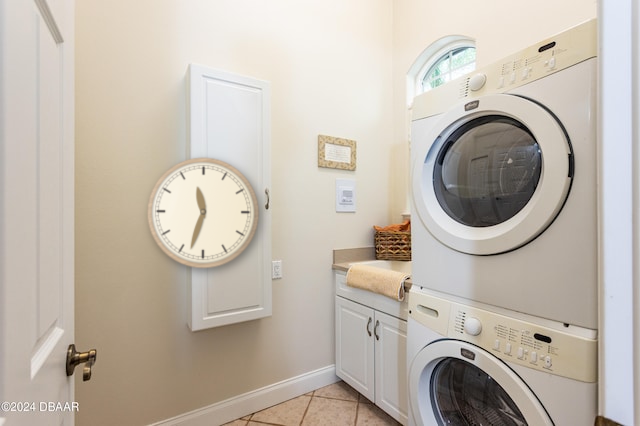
**11:33**
